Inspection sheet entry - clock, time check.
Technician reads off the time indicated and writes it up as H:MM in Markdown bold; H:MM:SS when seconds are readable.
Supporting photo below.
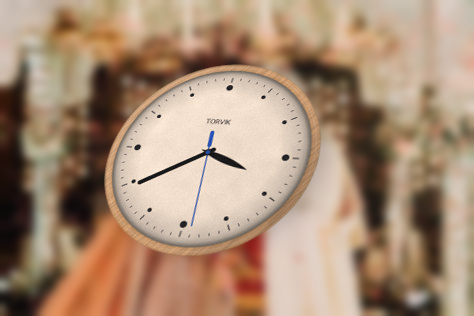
**3:39:29**
